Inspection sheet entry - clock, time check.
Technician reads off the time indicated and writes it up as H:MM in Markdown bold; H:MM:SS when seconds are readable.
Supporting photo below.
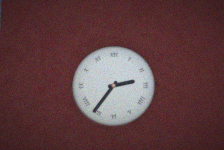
**2:36**
